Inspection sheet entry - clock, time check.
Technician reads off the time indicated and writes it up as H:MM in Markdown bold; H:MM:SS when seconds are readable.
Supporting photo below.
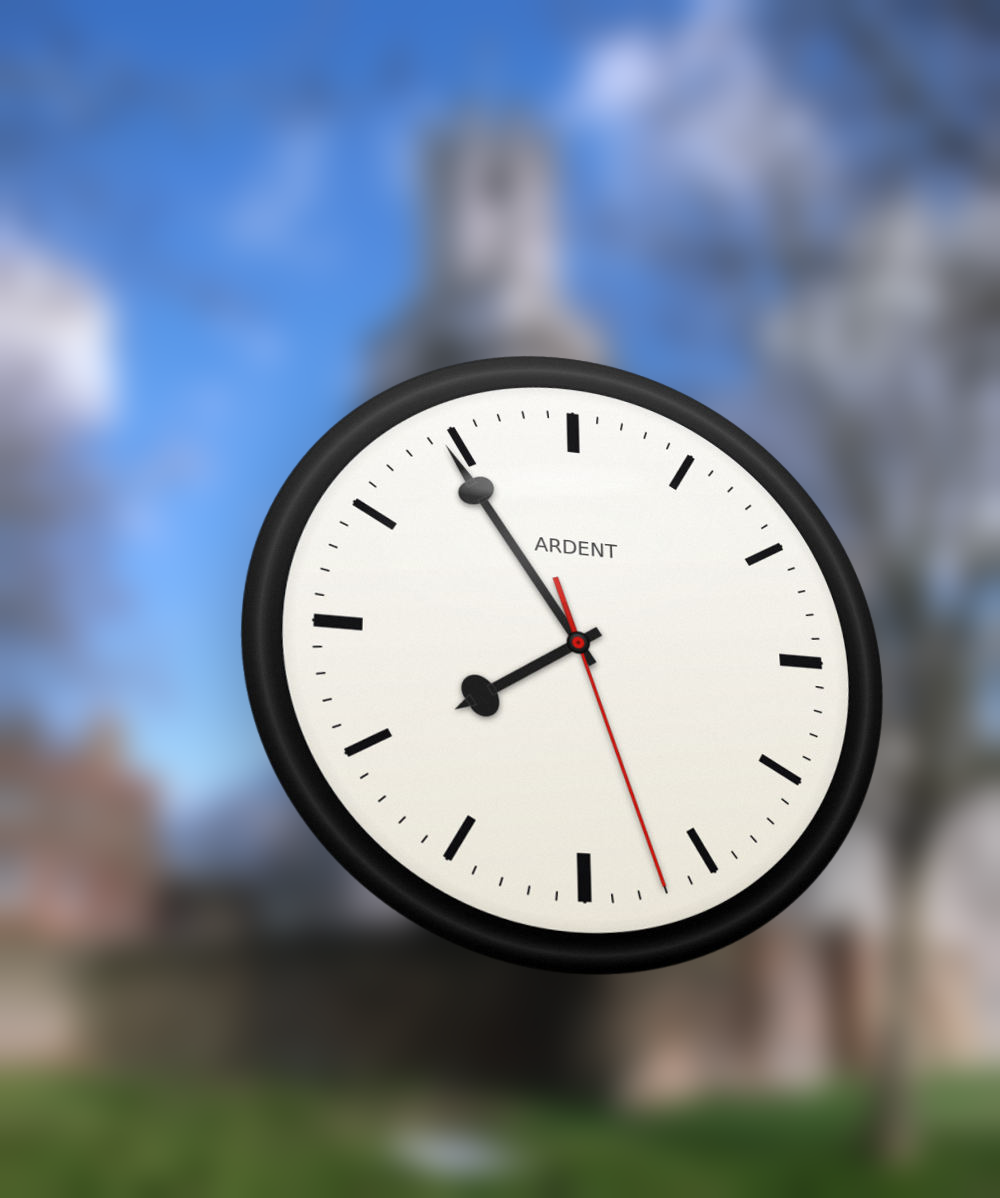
**7:54:27**
